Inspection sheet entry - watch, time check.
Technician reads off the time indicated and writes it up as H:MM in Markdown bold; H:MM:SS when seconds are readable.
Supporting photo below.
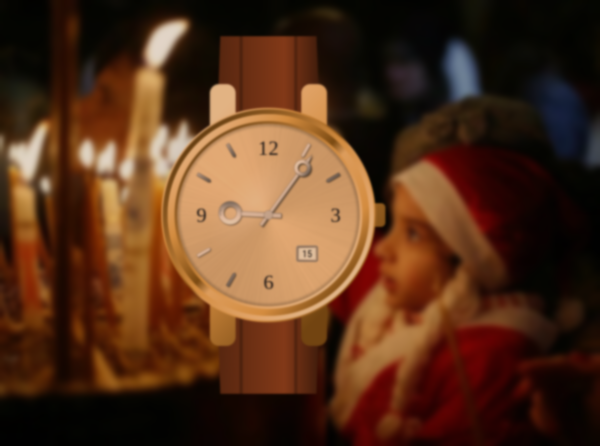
**9:06**
